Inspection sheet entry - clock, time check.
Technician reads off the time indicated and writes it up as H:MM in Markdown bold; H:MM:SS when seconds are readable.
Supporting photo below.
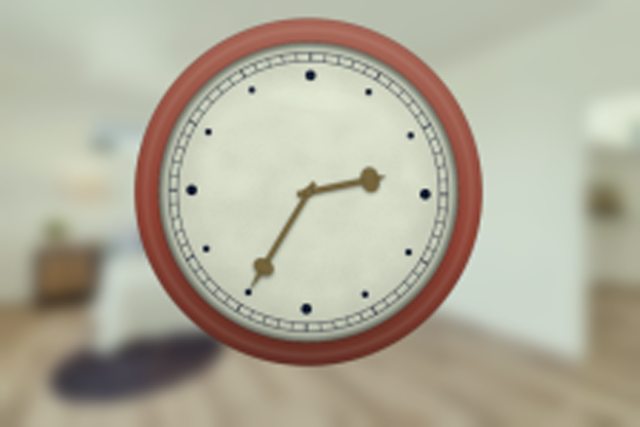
**2:35**
